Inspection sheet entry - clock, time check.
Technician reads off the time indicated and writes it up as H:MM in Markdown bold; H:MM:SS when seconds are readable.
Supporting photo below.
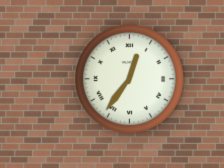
**12:36**
